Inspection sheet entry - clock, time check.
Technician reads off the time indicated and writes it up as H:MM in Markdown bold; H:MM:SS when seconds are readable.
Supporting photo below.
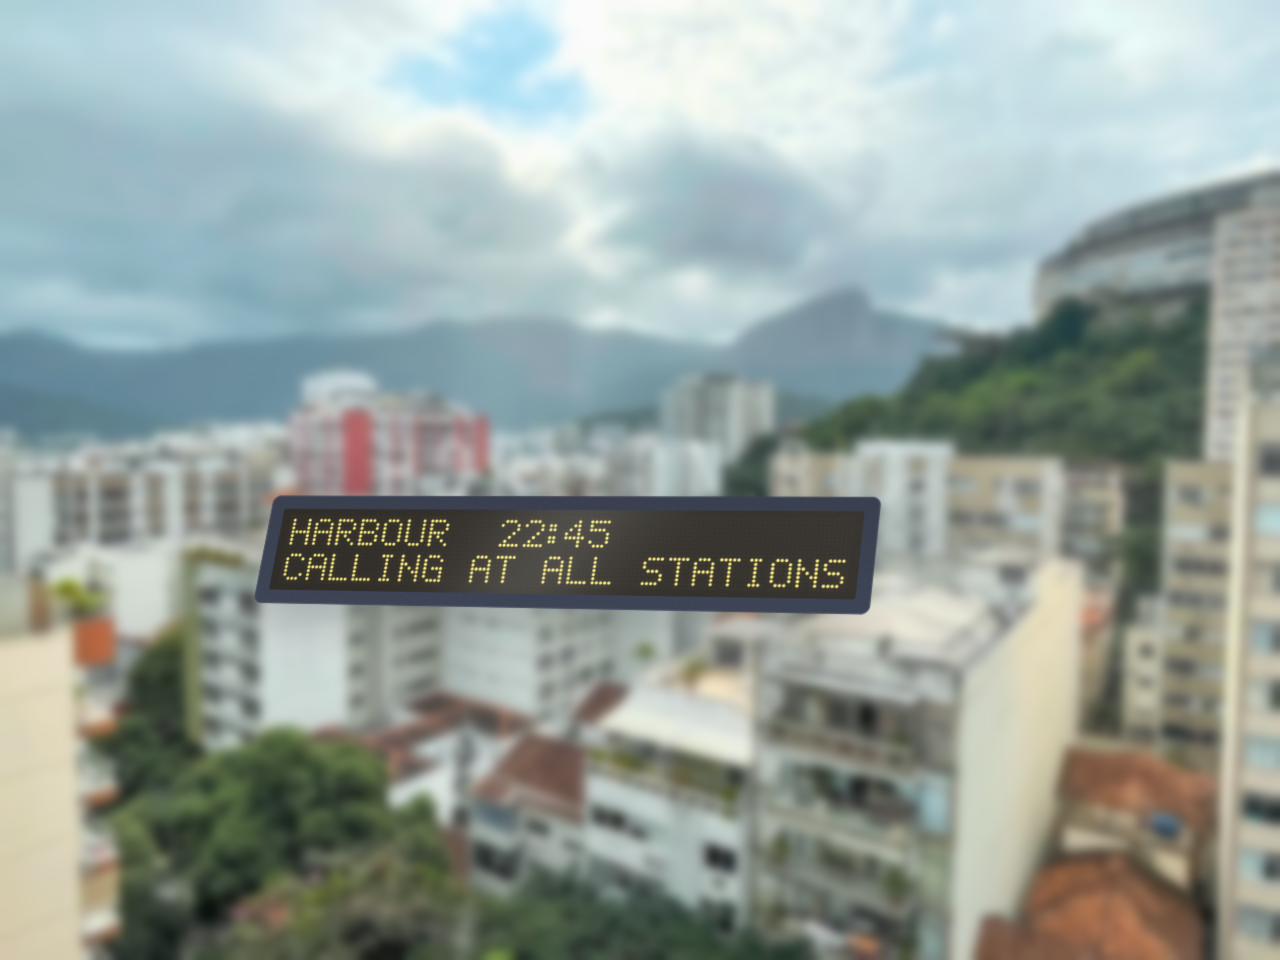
**22:45**
